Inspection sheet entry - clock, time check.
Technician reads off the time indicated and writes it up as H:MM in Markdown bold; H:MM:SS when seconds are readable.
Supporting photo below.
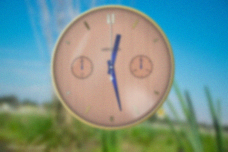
**12:28**
